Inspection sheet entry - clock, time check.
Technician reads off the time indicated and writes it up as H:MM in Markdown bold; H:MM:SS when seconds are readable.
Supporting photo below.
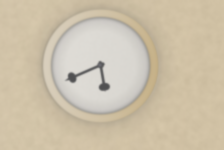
**5:41**
